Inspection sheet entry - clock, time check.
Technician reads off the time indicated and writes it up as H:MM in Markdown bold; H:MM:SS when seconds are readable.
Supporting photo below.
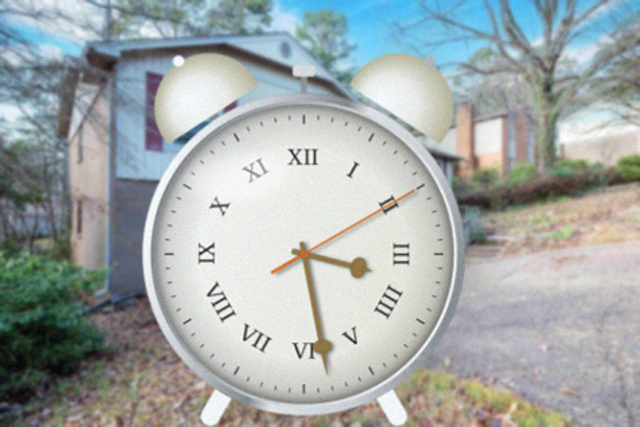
**3:28:10**
